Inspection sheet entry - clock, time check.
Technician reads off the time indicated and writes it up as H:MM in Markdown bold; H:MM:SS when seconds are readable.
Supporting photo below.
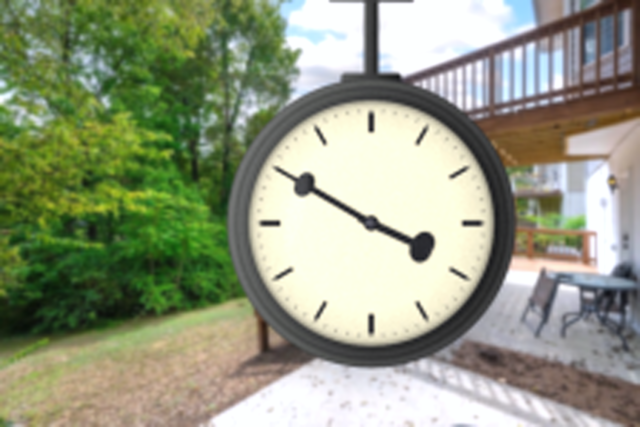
**3:50**
